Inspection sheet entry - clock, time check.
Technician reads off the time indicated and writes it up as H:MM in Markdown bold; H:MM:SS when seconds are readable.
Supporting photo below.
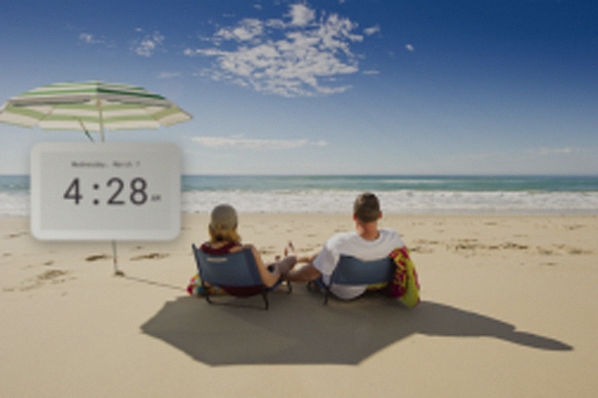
**4:28**
